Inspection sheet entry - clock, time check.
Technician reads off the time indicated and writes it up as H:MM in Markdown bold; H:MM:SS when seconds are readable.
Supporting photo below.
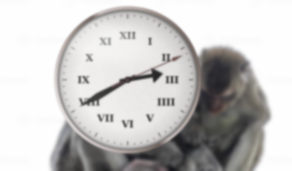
**2:40:11**
